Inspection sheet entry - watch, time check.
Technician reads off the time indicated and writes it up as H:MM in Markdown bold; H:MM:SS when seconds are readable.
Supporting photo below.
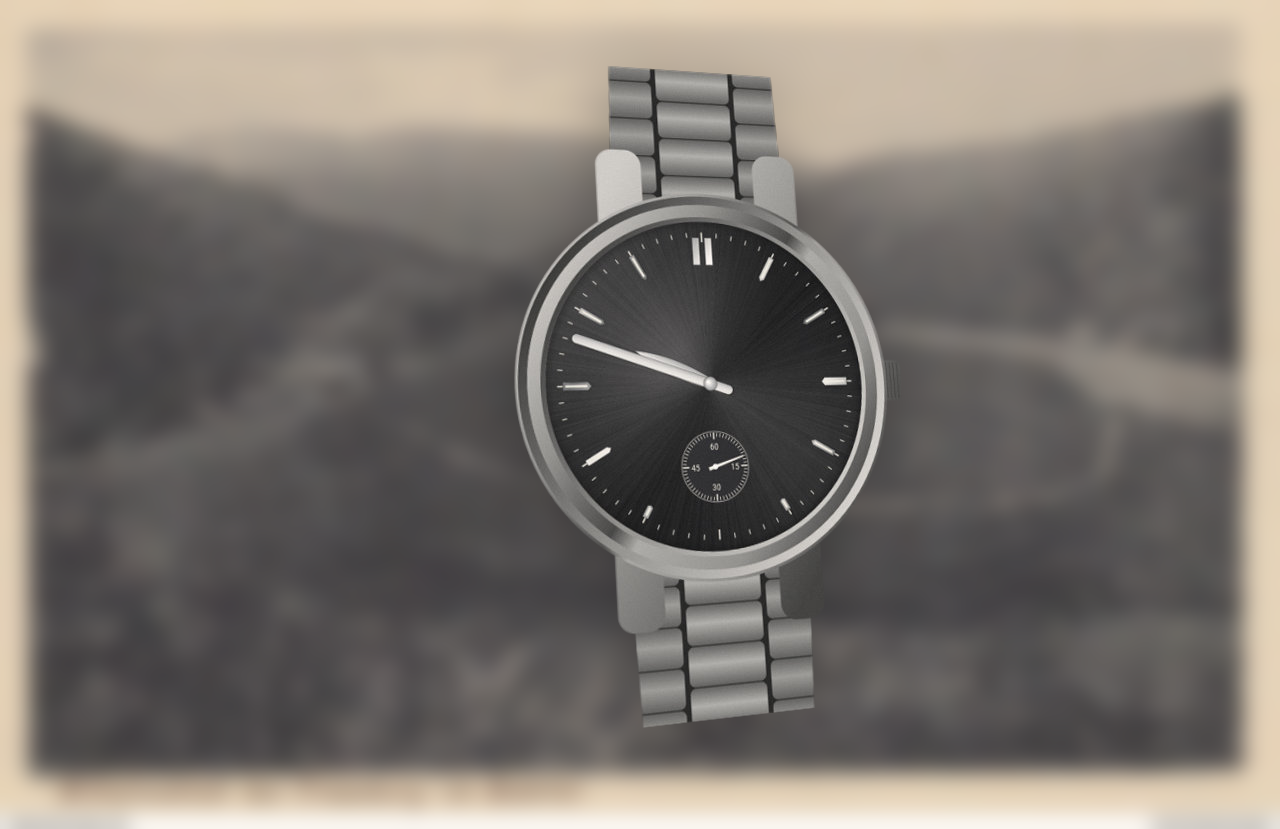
**9:48:12**
